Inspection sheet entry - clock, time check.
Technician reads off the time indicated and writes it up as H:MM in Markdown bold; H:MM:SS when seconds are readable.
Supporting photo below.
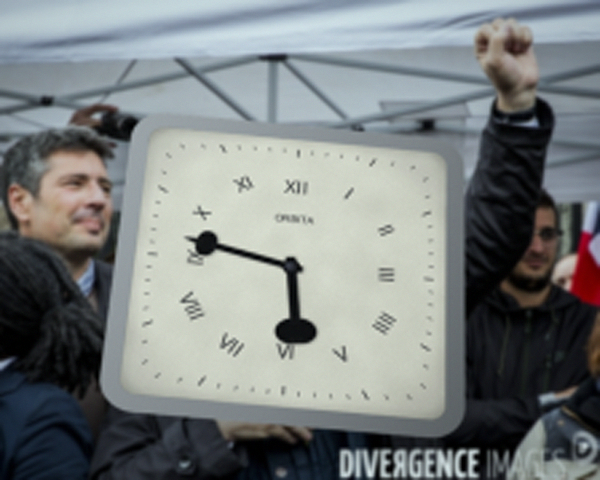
**5:47**
